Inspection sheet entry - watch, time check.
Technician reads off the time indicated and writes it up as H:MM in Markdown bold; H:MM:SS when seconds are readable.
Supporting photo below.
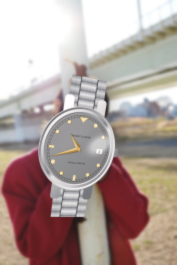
**10:42**
